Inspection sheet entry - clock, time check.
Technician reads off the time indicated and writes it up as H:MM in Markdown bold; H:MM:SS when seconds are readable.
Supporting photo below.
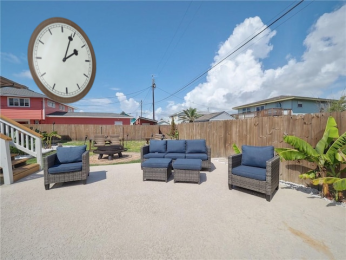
**2:04**
